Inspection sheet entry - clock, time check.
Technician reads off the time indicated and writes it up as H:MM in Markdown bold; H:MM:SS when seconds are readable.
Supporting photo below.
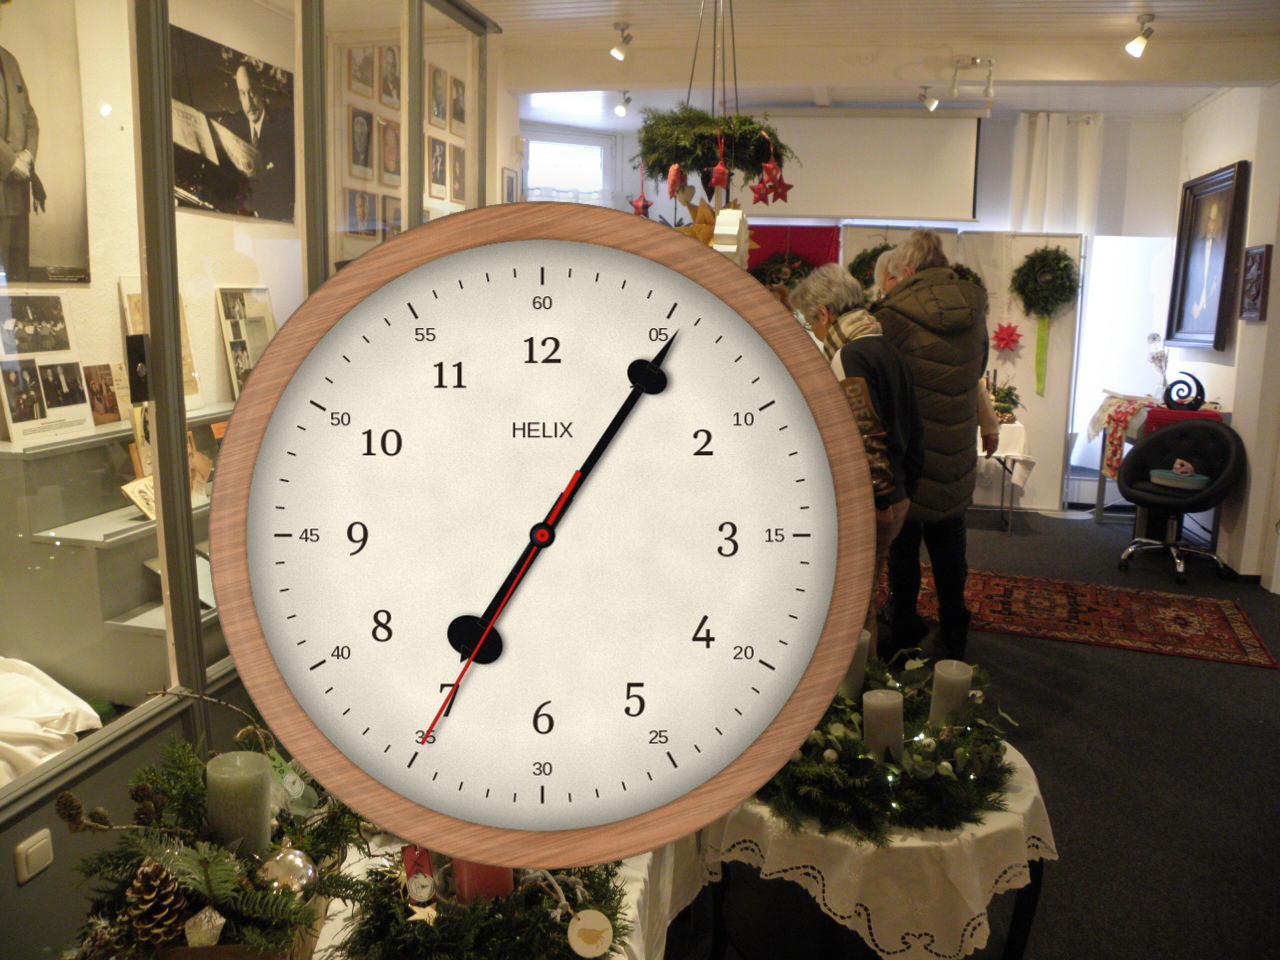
**7:05:35**
